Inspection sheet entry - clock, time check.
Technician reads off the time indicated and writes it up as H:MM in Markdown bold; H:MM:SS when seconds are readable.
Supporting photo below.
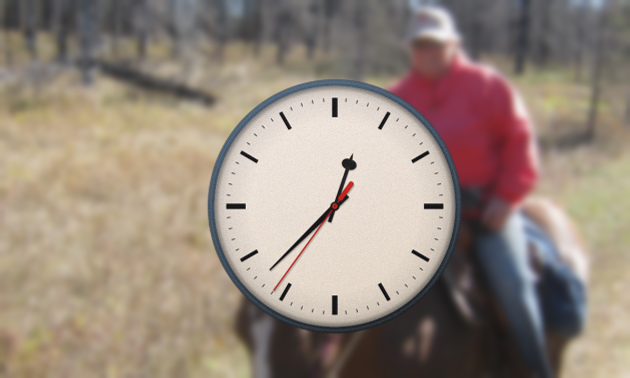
**12:37:36**
